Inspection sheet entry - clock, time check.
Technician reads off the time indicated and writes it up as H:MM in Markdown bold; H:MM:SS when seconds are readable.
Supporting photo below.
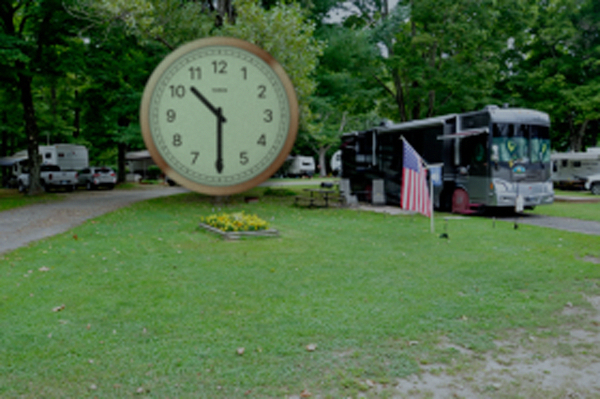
**10:30**
